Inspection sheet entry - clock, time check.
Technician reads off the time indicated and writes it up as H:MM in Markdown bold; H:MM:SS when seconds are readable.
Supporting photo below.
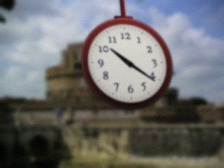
**10:21**
